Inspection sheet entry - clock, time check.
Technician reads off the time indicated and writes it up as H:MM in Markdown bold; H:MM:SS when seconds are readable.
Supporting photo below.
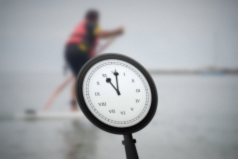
**11:01**
